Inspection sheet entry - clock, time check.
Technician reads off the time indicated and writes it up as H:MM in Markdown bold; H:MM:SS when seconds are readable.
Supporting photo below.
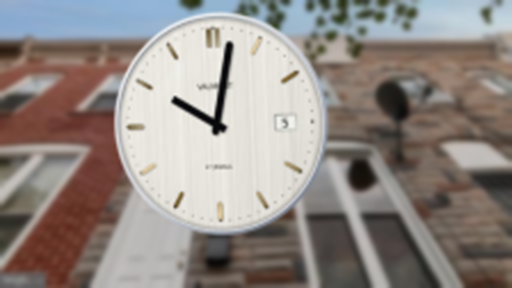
**10:02**
